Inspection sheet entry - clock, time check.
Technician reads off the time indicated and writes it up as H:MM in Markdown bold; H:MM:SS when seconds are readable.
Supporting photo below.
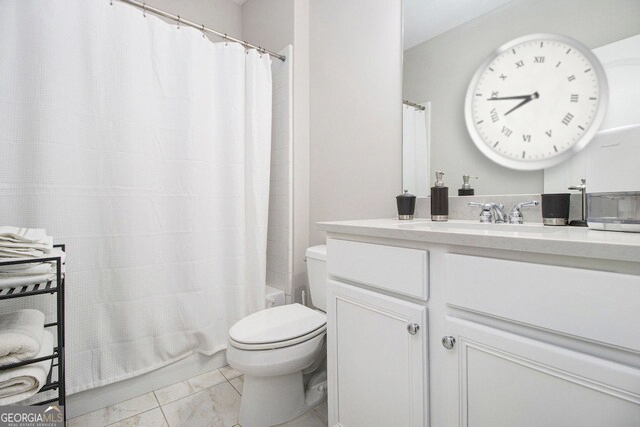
**7:44**
